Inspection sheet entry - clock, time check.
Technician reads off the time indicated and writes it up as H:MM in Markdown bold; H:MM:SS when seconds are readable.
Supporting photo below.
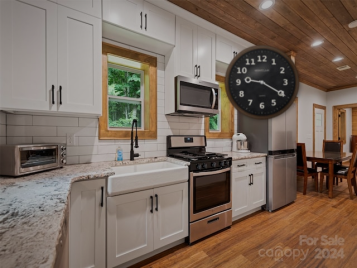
**9:20**
